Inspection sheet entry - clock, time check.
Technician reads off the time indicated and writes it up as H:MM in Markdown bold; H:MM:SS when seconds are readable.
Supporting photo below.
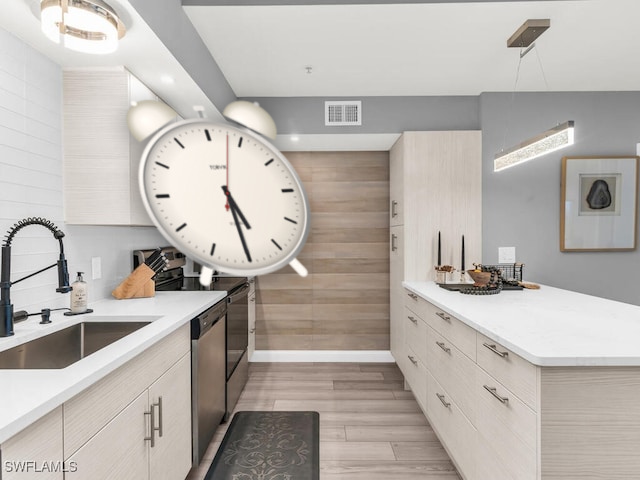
**5:30:03**
